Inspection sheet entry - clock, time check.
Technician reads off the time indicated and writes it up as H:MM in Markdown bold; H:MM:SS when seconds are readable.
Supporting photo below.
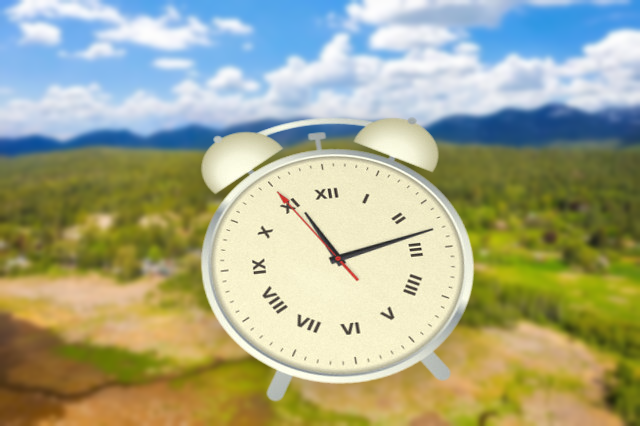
**11:12:55**
